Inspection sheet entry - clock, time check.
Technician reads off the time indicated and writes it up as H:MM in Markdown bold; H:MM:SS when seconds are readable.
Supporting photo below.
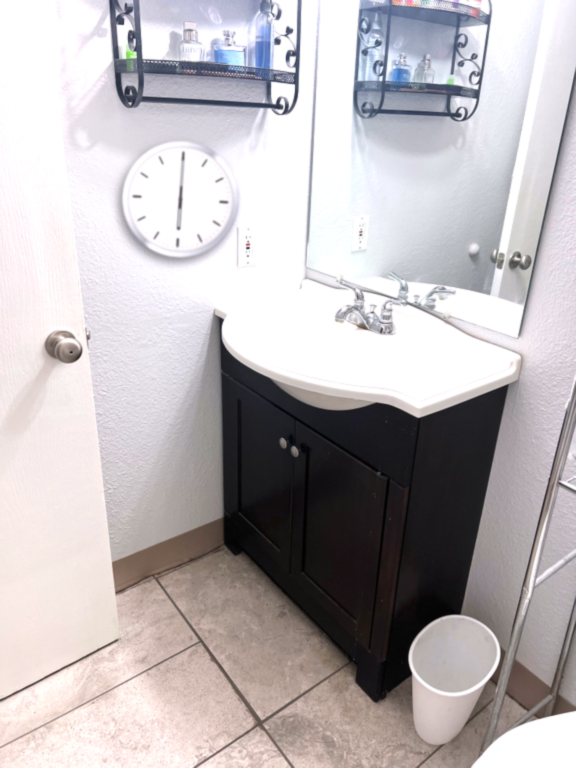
**6:00**
